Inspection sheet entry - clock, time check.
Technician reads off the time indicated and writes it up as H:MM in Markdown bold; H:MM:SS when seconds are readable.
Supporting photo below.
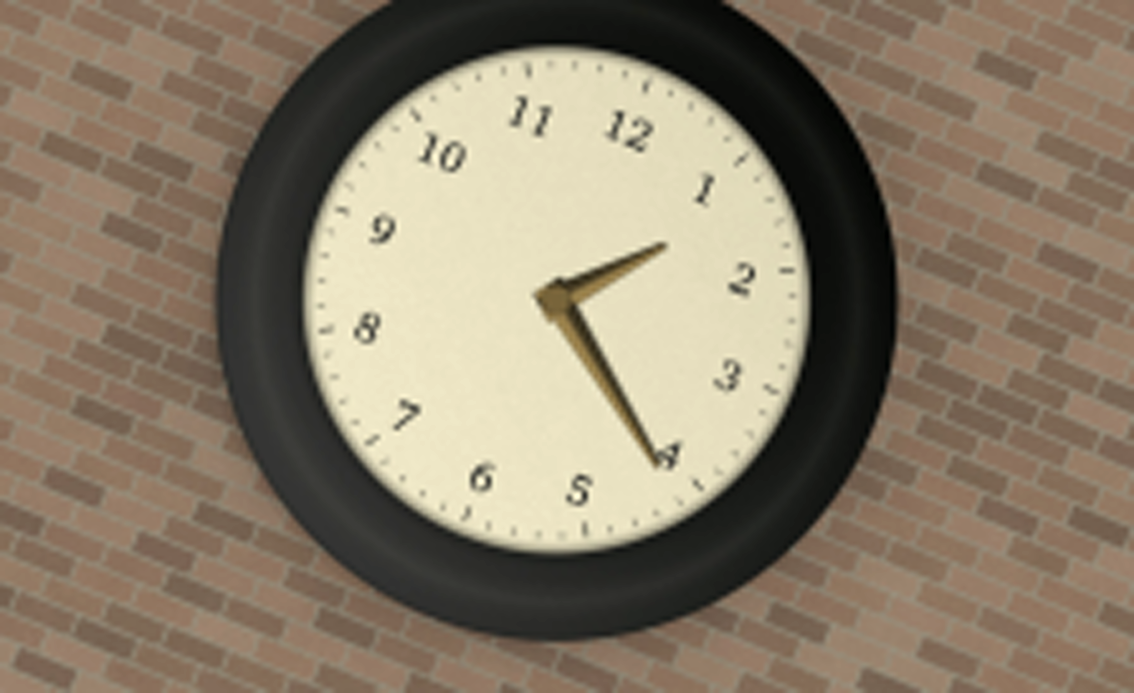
**1:21**
